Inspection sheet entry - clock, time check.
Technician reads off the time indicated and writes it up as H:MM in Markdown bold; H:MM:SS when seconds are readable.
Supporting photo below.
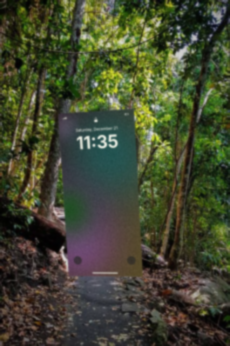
**11:35**
